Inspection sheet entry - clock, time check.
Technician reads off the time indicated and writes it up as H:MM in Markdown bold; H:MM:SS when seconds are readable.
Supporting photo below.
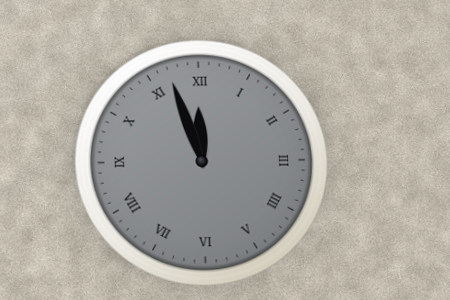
**11:57**
